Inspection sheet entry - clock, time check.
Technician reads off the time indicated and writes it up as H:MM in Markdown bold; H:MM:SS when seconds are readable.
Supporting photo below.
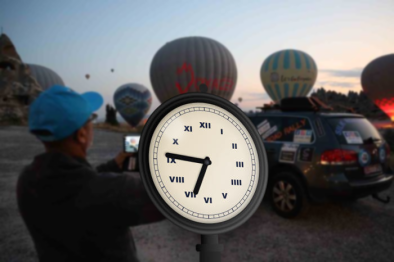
**6:46**
